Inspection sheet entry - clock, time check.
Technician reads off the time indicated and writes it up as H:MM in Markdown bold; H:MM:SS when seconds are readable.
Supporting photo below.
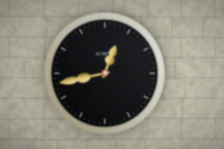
**12:43**
